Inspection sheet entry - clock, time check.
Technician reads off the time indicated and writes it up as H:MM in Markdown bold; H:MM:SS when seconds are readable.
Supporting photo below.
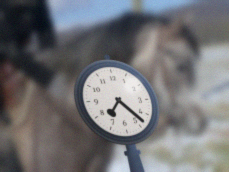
**7:23**
